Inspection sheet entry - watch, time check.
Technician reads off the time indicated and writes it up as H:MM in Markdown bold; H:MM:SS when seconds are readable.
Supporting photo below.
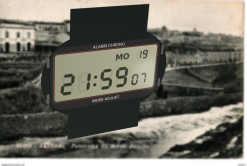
**21:59:07**
